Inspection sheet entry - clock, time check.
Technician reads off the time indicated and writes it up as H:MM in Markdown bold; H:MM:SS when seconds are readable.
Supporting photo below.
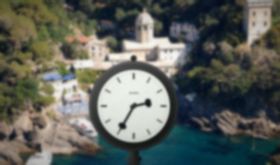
**2:35**
